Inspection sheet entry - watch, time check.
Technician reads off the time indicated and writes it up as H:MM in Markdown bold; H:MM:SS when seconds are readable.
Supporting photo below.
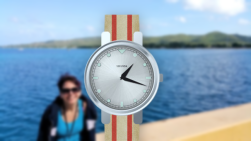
**1:18**
